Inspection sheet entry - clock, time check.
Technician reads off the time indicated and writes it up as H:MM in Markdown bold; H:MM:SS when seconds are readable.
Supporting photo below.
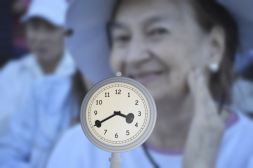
**3:40**
